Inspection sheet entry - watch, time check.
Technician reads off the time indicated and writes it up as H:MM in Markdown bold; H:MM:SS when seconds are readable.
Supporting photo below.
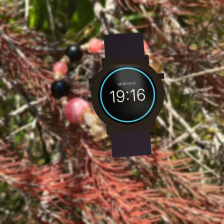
**19:16**
